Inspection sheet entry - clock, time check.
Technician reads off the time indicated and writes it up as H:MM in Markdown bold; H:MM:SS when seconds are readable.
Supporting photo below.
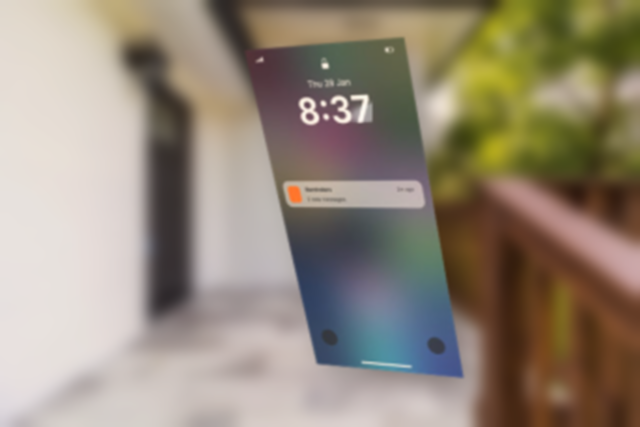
**8:37**
